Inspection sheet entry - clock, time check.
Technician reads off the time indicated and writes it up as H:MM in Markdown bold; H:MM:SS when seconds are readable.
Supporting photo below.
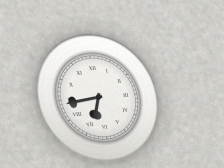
**6:44**
